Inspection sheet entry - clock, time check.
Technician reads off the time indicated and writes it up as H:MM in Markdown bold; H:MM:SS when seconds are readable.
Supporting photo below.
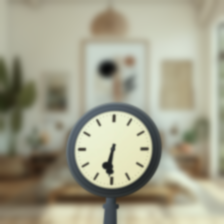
**6:31**
